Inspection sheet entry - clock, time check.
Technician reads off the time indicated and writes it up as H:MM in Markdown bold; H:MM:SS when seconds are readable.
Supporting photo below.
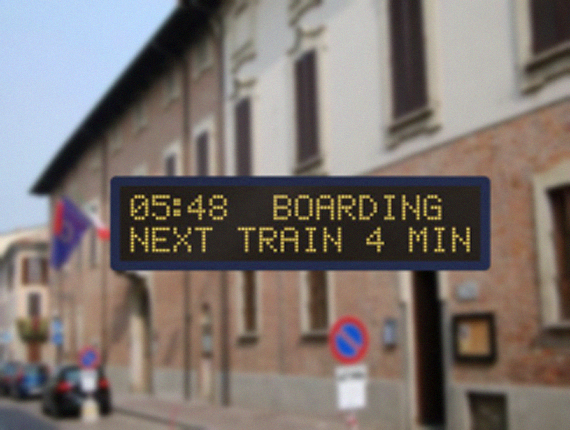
**5:48**
